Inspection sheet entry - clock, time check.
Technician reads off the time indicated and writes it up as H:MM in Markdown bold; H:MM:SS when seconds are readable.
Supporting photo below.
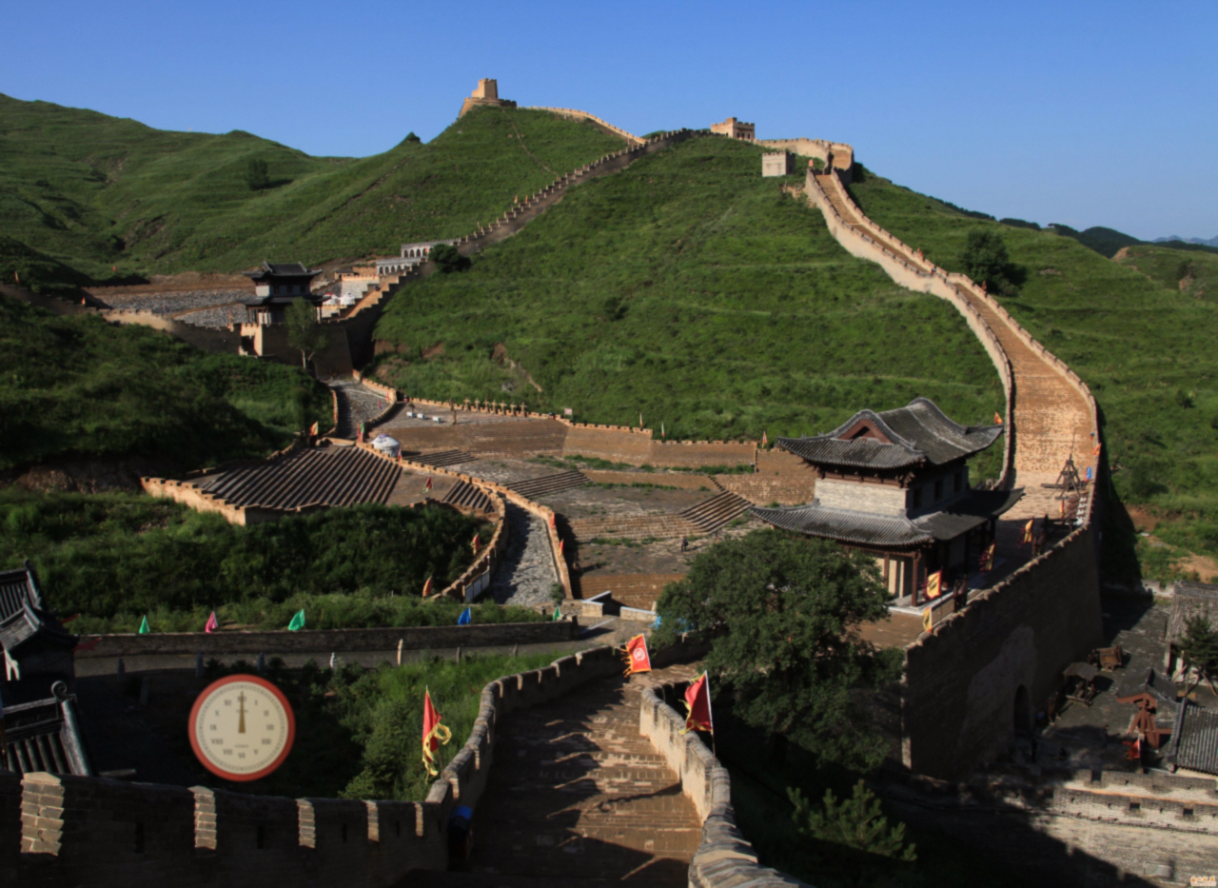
**12:00**
